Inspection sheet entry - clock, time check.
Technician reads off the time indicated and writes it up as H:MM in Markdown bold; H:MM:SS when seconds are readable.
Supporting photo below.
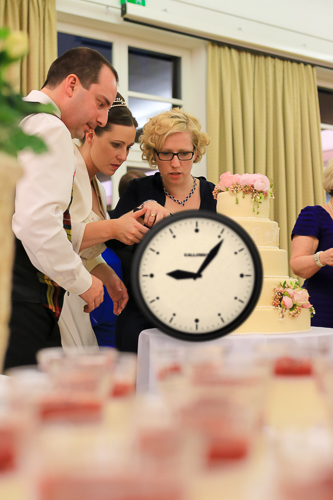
**9:06**
